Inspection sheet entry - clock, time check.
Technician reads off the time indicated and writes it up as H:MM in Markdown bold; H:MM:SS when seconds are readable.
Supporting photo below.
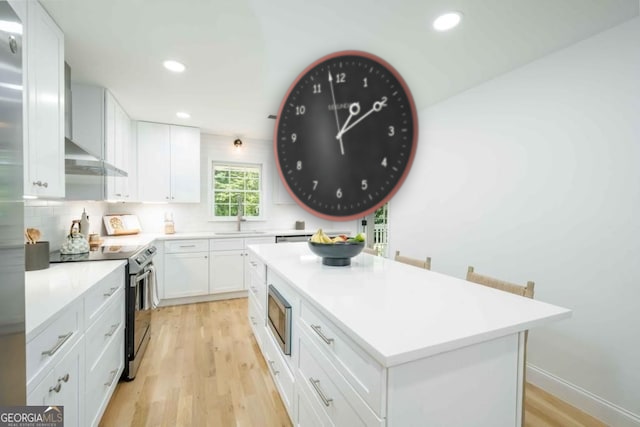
**1:09:58**
